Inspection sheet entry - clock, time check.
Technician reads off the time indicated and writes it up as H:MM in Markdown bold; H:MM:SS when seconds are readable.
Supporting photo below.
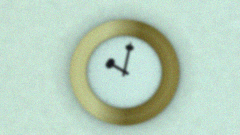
**10:02**
